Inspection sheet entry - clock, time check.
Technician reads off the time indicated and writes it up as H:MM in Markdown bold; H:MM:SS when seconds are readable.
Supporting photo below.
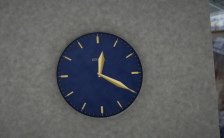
**12:20**
